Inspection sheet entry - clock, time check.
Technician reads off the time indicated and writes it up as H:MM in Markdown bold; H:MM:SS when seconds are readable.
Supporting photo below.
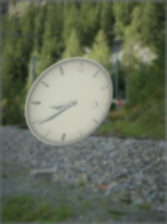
**8:39**
